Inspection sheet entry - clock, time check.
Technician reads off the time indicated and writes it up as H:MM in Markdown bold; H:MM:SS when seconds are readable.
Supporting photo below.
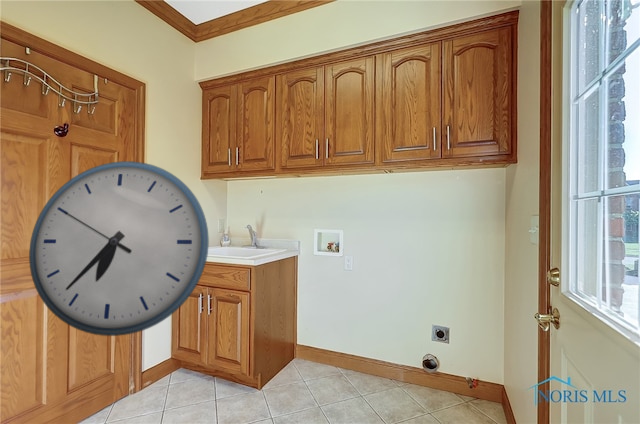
**6:36:50**
